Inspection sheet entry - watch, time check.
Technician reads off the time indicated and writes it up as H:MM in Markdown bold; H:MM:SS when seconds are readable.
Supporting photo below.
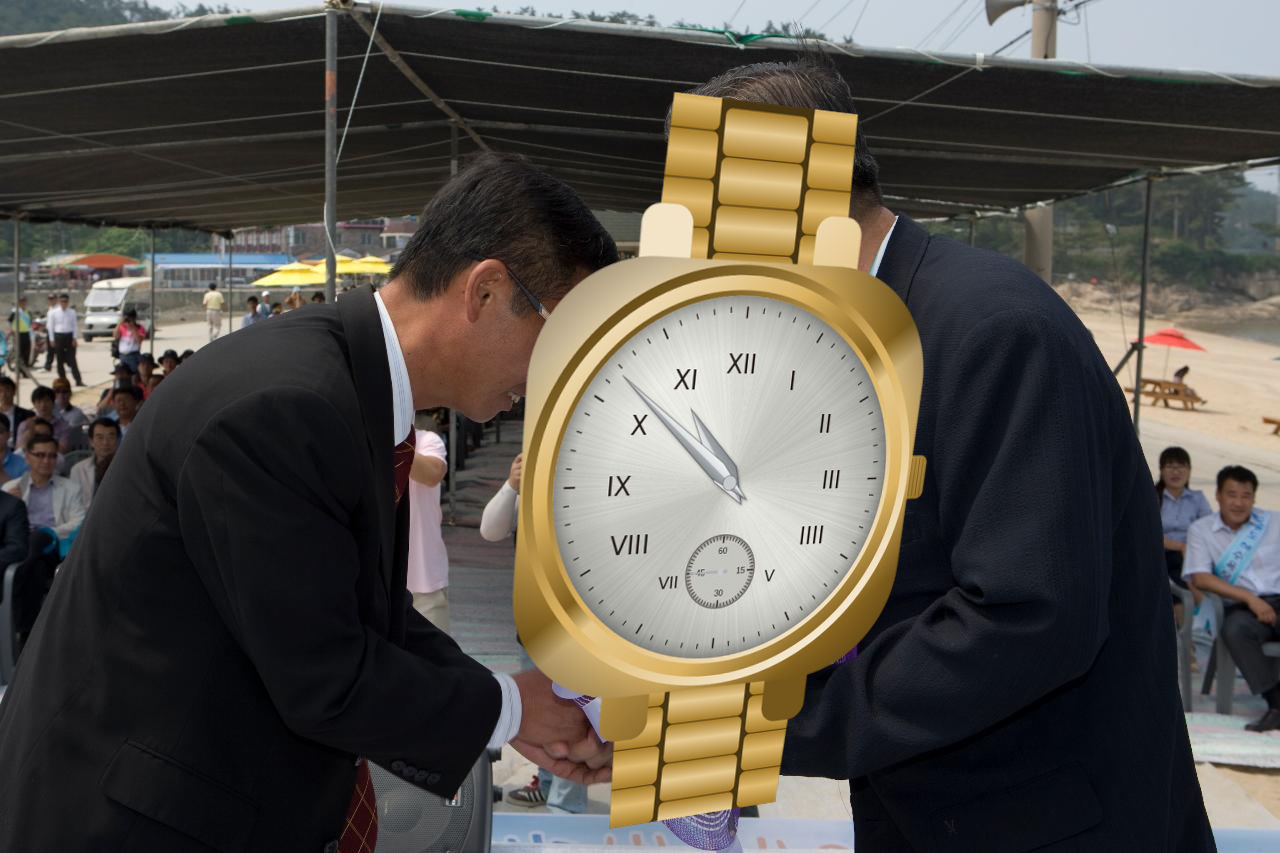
**10:51:45**
